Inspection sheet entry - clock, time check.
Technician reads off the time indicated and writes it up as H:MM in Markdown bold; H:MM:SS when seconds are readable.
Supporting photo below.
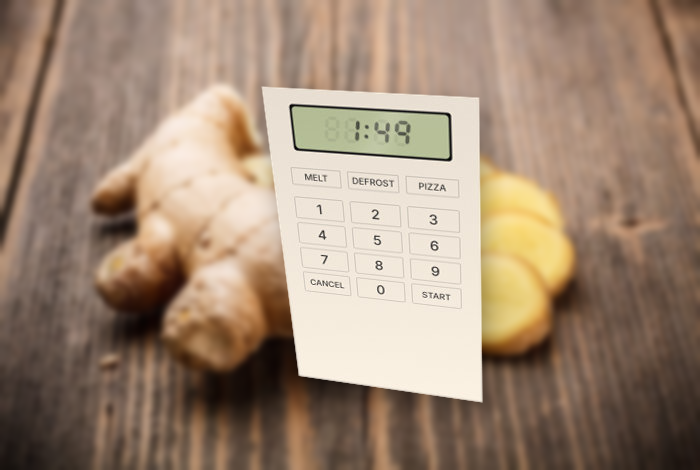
**1:49**
